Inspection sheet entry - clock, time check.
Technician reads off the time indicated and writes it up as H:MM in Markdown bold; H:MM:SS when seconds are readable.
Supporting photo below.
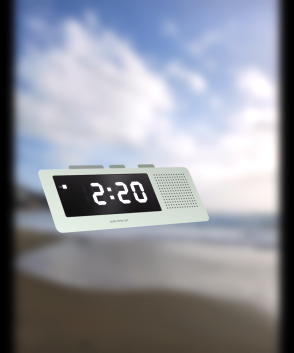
**2:20**
